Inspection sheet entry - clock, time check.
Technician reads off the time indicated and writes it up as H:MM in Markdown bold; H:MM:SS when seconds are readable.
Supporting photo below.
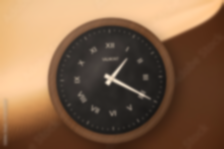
**1:20**
